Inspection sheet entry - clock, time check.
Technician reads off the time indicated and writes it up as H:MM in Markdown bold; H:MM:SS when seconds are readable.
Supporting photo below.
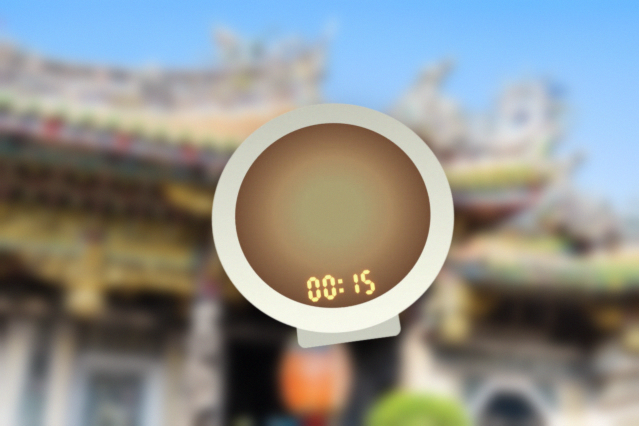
**0:15**
